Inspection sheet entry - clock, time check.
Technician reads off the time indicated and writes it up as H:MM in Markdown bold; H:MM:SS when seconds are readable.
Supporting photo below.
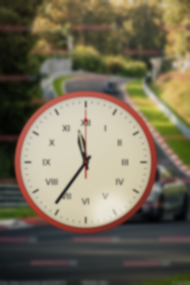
**11:36:00**
